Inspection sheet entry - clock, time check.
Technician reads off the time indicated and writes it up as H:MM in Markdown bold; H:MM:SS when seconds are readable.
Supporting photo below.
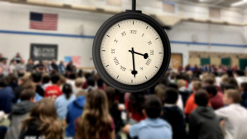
**3:29**
